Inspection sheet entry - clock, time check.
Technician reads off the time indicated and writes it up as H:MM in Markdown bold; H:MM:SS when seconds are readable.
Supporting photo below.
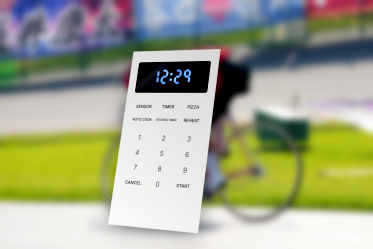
**12:29**
